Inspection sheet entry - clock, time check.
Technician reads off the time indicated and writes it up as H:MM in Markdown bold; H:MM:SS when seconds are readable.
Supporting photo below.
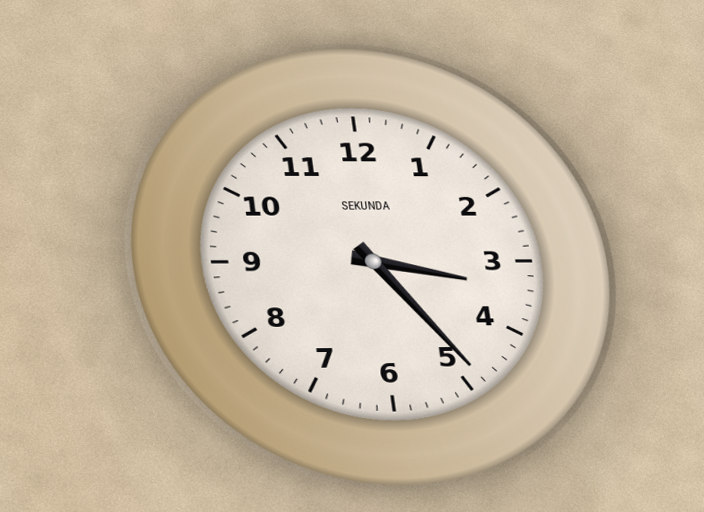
**3:24**
